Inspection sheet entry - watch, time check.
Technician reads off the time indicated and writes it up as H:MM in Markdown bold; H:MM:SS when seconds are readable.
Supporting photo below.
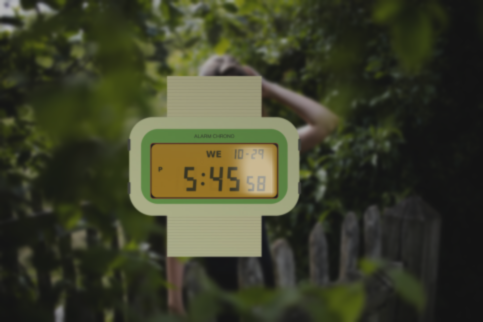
**5:45:58**
